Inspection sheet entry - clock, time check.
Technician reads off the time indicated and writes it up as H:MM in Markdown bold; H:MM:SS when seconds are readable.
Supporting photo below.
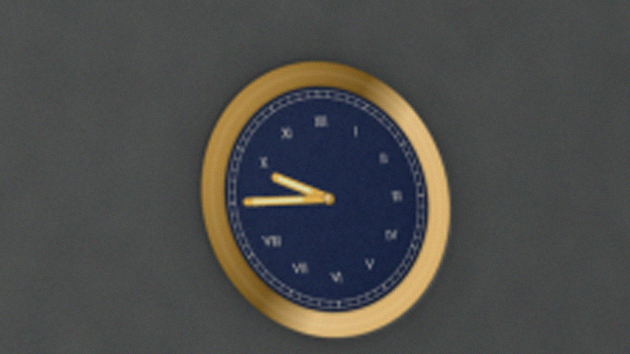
**9:45**
